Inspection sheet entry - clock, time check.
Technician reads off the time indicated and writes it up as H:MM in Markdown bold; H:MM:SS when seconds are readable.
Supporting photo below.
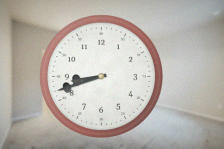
**8:42**
